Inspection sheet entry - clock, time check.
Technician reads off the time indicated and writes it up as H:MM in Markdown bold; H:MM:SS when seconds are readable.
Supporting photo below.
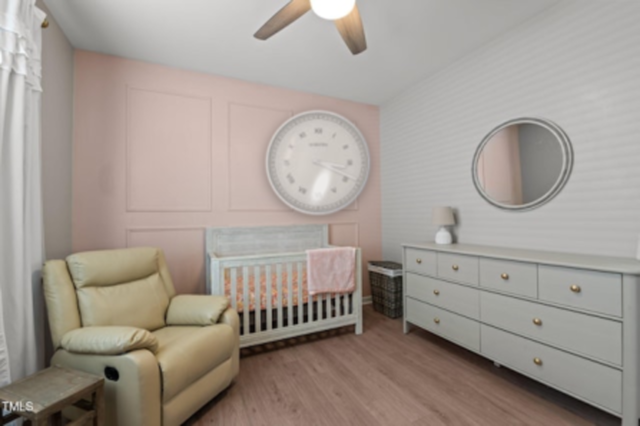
**3:19**
